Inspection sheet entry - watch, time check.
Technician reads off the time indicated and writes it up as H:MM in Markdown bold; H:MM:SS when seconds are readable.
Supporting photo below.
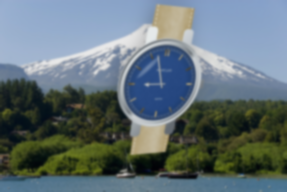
**8:57**
